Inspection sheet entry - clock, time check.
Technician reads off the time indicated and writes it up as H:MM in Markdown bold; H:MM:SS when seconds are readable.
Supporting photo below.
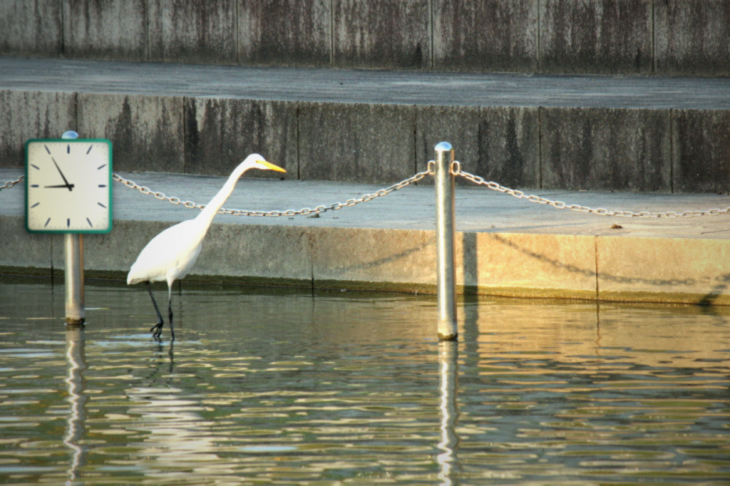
**8:55**
